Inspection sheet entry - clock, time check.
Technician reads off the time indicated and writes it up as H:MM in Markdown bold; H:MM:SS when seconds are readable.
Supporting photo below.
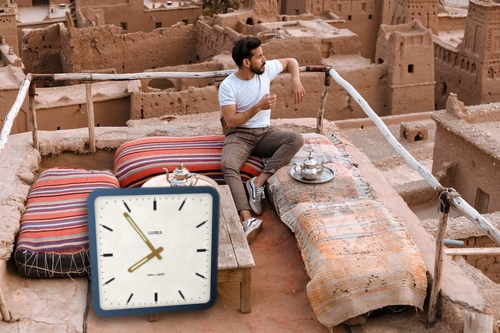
**7:54**
